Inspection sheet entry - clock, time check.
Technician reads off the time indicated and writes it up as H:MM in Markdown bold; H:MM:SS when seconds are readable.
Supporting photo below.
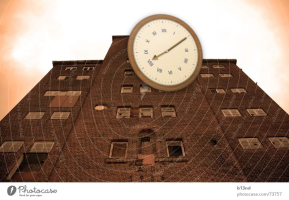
**8:10**
